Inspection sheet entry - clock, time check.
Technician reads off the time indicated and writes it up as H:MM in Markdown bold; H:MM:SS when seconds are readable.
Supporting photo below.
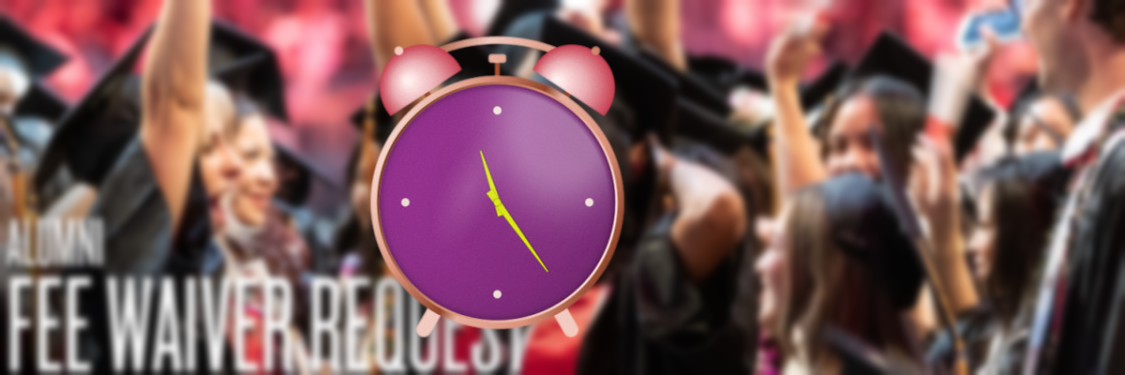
**11:24**
